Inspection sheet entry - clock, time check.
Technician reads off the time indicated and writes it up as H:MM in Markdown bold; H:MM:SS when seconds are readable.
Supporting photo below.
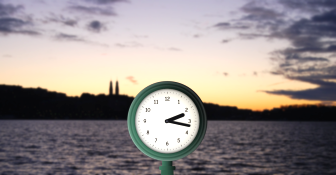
**2:17**
